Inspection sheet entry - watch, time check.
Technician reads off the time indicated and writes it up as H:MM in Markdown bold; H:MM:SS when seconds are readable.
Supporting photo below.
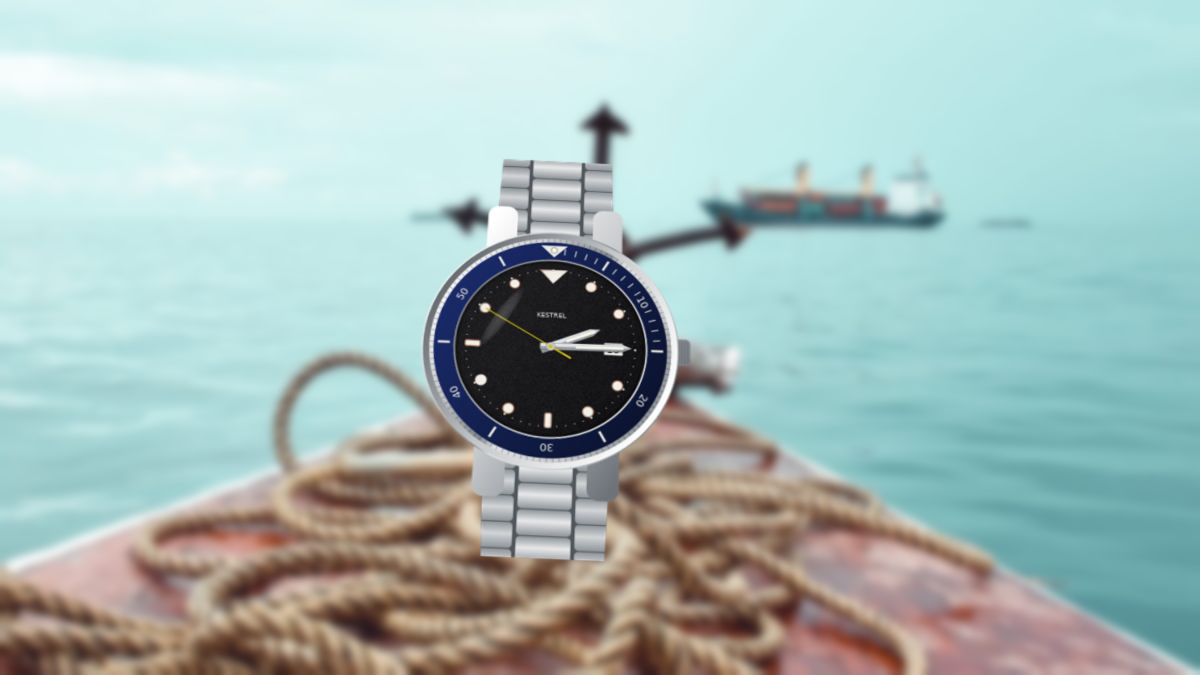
**2:14:50**
